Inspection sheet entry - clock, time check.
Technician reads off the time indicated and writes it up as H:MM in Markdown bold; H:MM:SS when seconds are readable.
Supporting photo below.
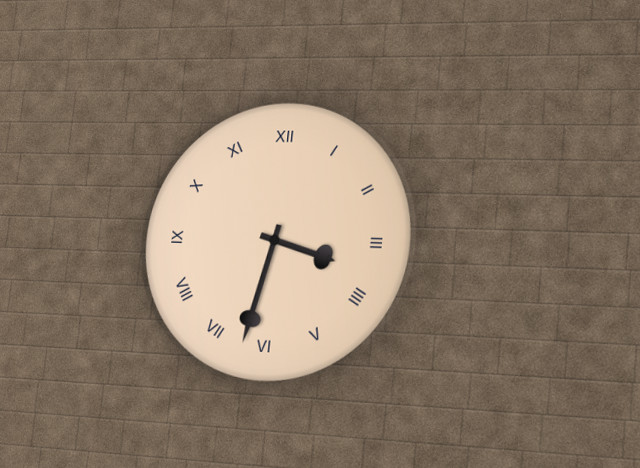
**3:32**
